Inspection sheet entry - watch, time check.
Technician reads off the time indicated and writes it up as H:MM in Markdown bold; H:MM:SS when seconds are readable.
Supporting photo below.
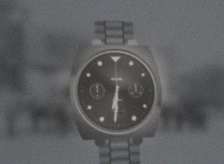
**6:31**
